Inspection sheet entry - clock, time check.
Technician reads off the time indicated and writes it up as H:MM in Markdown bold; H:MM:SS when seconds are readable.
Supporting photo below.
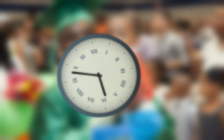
**5:48**
